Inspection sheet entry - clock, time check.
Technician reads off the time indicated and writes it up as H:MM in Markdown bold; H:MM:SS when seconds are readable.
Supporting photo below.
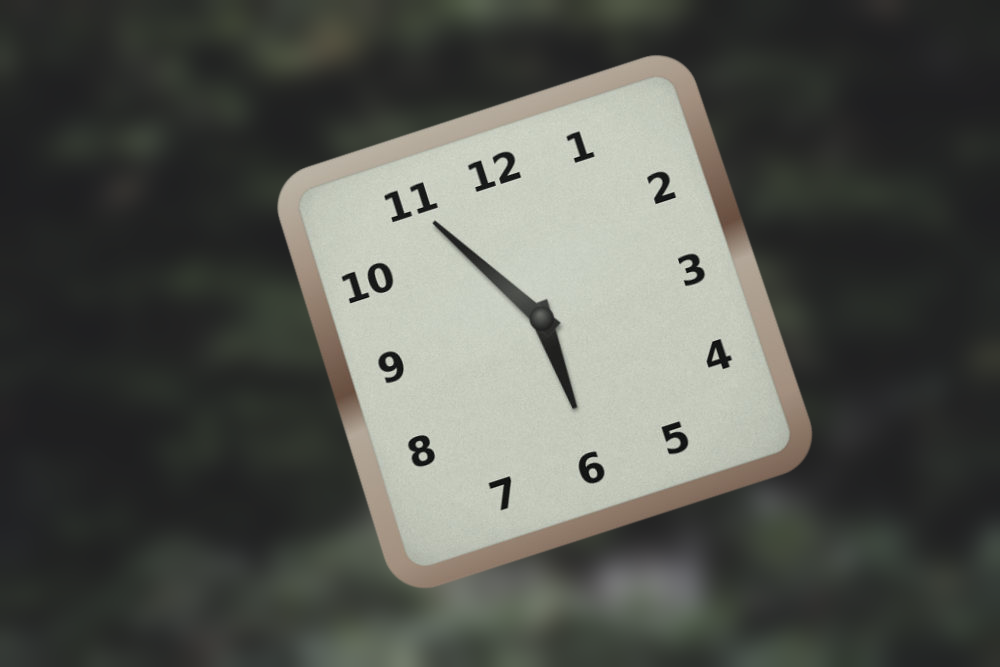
**5:55**
